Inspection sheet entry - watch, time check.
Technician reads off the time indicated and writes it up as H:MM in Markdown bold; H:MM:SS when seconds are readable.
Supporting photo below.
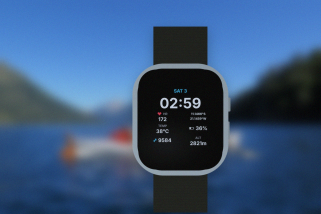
**2:59**
